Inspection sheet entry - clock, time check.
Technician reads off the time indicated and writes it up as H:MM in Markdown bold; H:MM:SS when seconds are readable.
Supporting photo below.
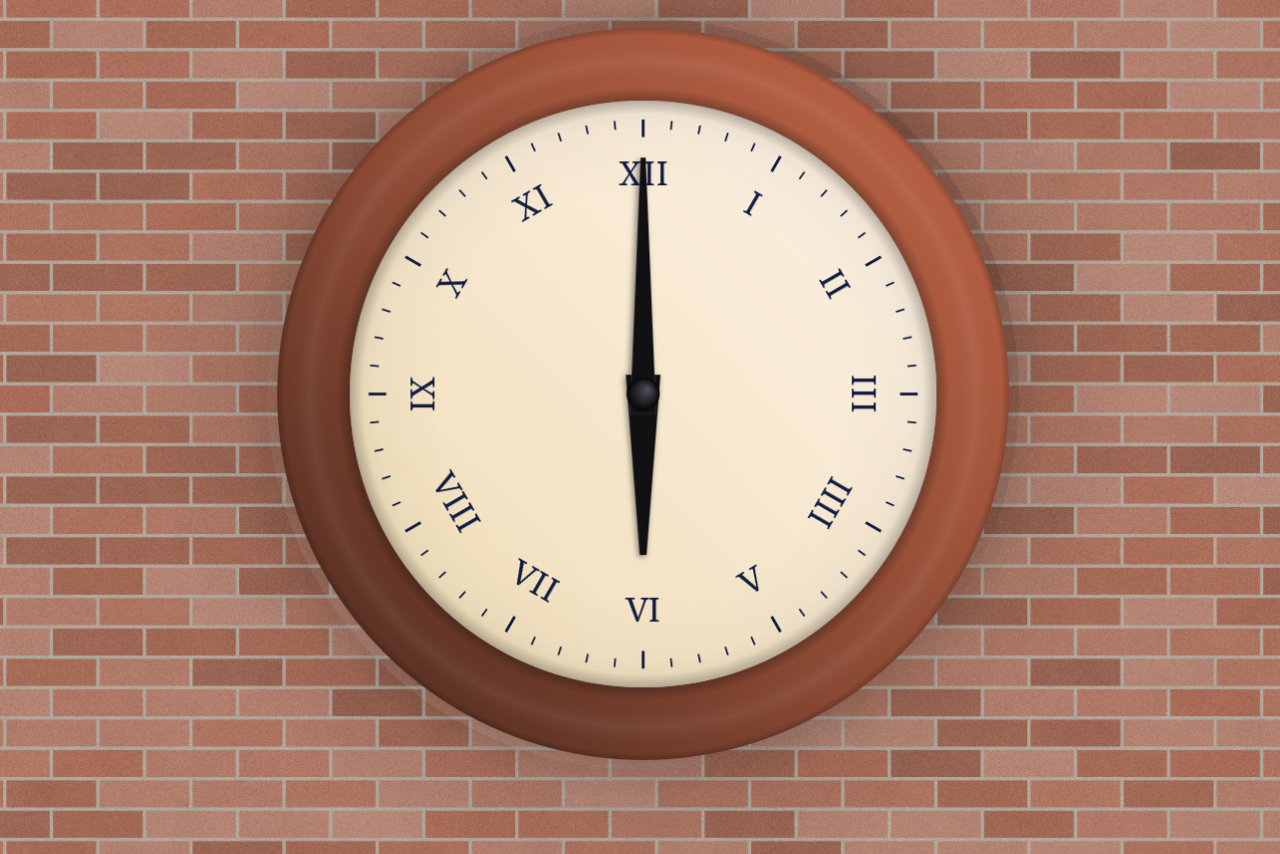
**6:00**
